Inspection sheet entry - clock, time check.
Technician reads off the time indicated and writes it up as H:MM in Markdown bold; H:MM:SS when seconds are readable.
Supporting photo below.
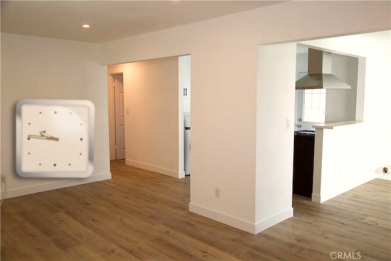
**9:46**
